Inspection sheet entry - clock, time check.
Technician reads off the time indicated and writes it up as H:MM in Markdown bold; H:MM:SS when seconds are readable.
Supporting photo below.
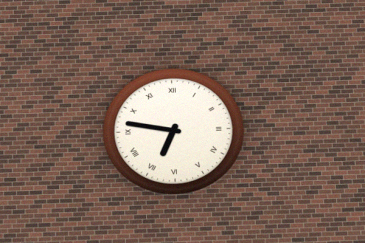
**6:47**
